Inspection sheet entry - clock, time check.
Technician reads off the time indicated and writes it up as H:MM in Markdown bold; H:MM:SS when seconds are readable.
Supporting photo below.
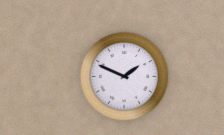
**1:49**
